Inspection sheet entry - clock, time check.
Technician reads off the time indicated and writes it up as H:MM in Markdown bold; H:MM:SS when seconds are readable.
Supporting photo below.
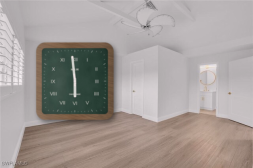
**5:59**
